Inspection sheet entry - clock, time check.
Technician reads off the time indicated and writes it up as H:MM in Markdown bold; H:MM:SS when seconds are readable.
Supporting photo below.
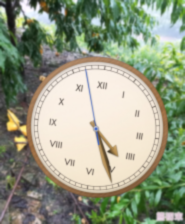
**4:25:57**
